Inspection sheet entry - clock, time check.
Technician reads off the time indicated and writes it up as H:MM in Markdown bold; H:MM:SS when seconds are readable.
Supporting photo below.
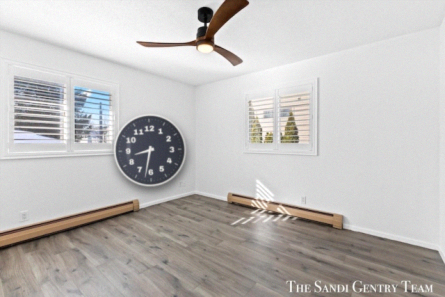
**8:32**
